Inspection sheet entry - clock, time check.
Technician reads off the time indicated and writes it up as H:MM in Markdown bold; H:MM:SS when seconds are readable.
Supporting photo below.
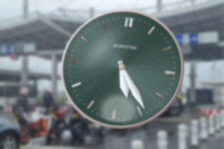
**5:24**
